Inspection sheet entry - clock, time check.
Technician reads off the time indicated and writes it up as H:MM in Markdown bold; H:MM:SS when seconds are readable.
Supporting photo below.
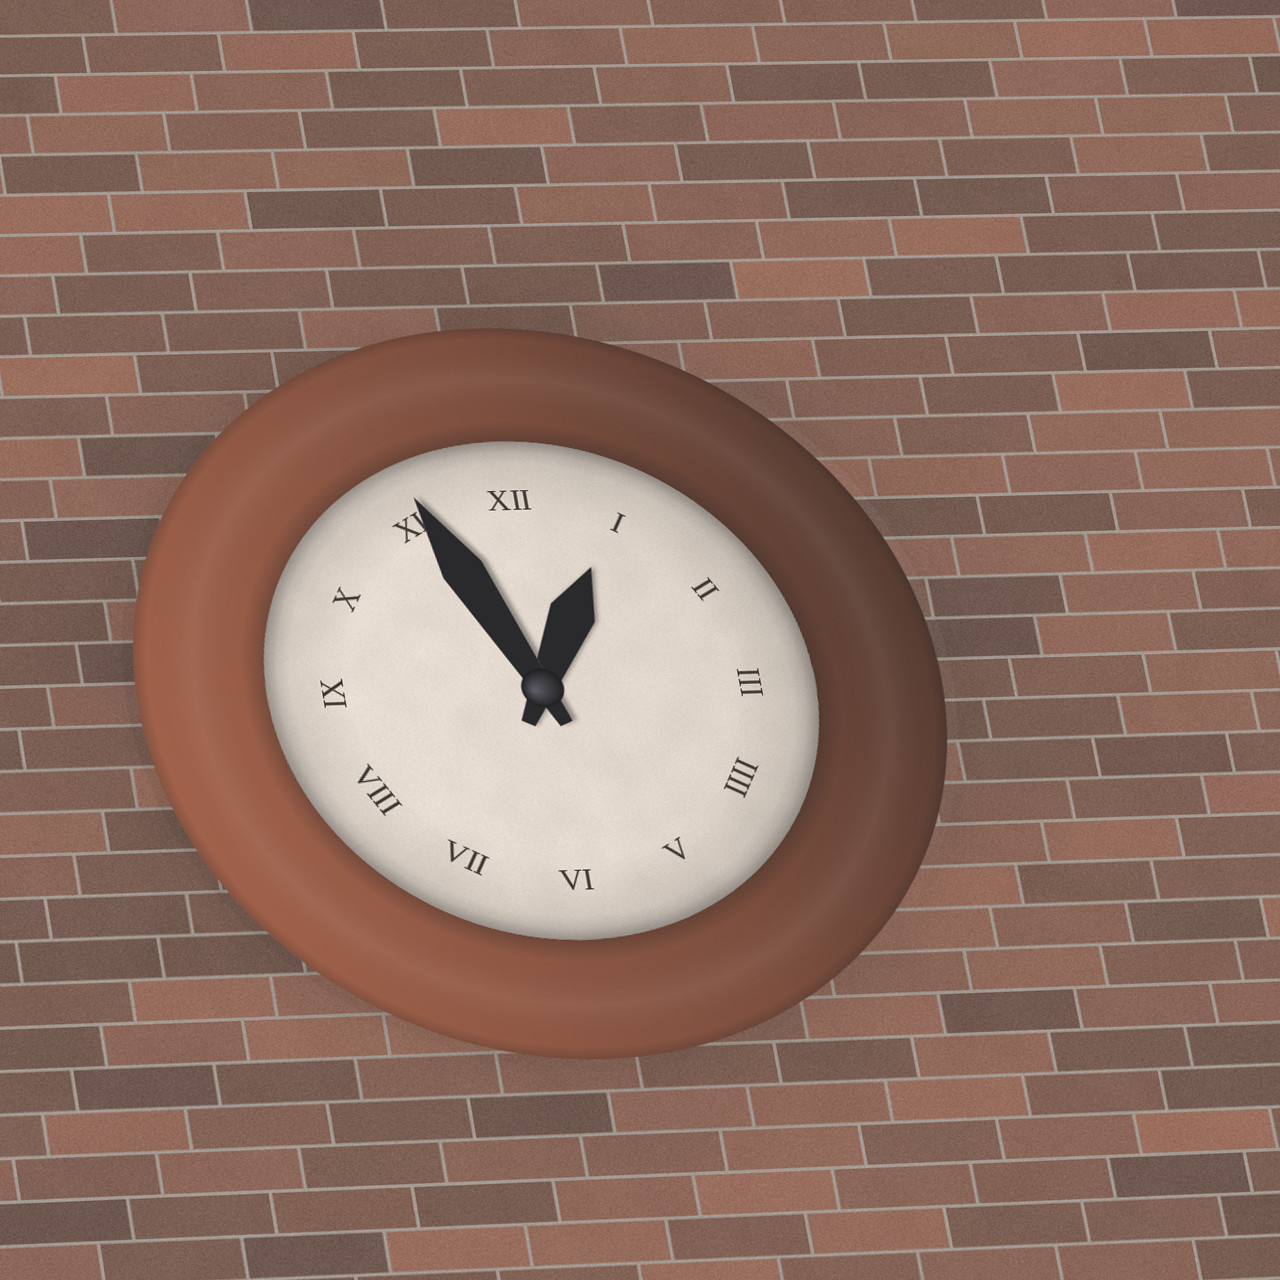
**12:56**
